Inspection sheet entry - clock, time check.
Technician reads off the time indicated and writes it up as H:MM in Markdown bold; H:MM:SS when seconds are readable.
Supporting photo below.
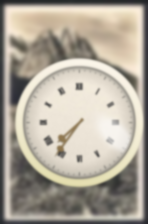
**7:36**
